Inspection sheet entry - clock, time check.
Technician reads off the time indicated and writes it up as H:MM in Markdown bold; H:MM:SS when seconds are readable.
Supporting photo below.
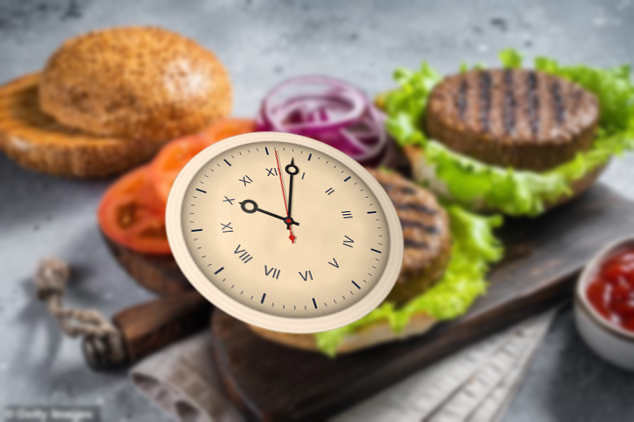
**10:03:01**
